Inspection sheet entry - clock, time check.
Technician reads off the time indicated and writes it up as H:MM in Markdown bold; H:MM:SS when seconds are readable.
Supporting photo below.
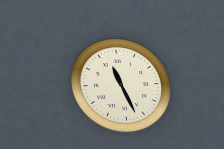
**11:27**
